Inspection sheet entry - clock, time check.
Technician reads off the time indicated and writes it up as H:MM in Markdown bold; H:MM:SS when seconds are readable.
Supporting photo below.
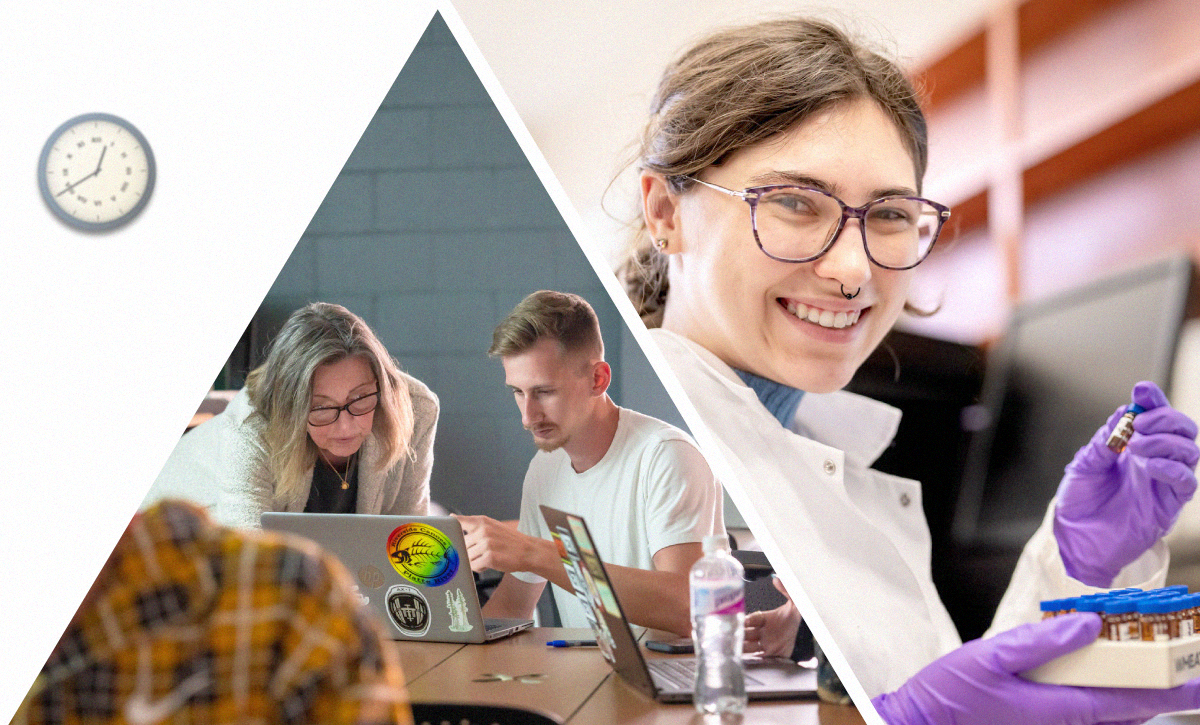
**12:40**
